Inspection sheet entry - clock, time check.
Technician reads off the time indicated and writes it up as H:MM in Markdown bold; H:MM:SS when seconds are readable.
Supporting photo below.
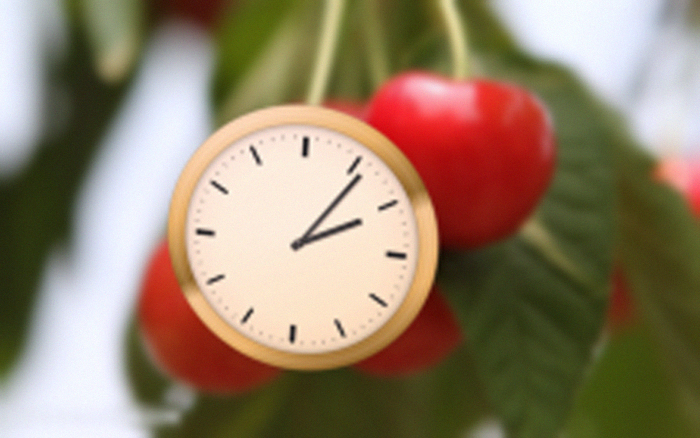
**2:06**
